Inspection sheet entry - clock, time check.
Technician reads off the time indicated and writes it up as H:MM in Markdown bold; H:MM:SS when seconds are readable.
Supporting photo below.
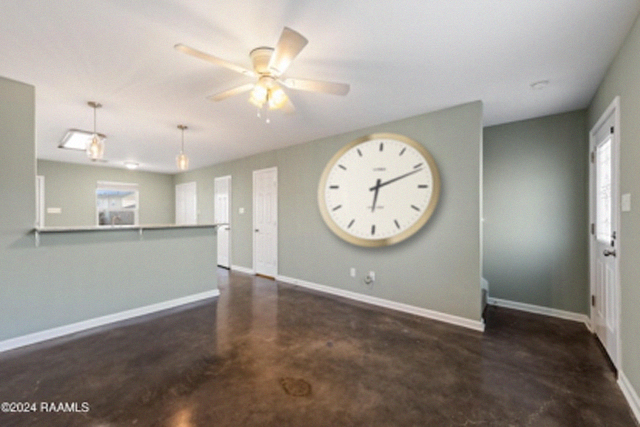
**6:11**
